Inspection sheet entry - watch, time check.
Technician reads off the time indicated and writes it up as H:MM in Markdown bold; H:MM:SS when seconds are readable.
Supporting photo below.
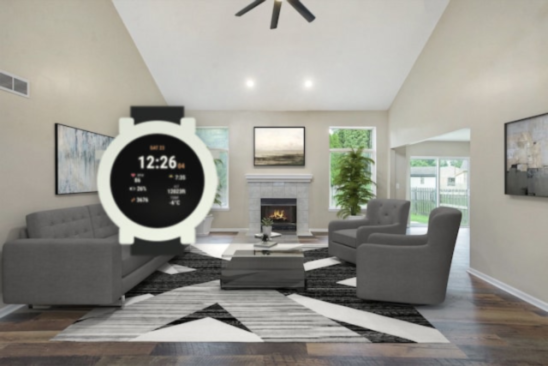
**12:26**
